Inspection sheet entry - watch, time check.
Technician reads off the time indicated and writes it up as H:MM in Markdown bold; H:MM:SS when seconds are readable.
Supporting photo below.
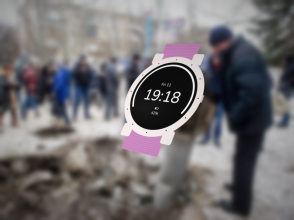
**19:18**
